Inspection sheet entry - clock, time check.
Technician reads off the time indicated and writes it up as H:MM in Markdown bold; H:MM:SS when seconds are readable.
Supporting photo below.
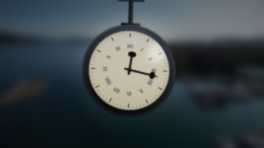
**12:17**
